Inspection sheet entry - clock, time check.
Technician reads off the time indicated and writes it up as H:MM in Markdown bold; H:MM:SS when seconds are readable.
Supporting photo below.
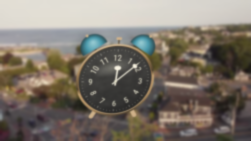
**12:08**
